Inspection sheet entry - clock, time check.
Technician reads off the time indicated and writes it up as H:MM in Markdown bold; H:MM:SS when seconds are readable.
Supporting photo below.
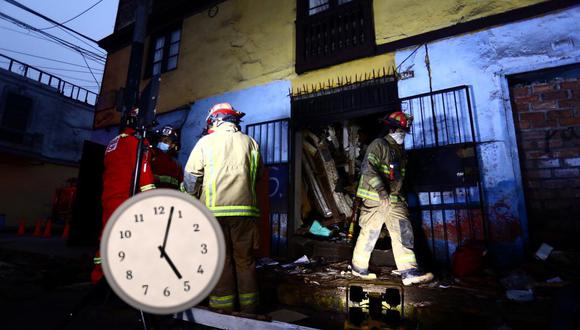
**5:03**
